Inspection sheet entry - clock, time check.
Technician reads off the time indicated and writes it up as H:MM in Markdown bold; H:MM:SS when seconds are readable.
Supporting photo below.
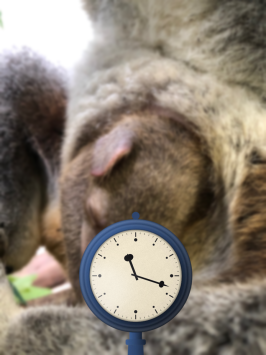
**11:18**
